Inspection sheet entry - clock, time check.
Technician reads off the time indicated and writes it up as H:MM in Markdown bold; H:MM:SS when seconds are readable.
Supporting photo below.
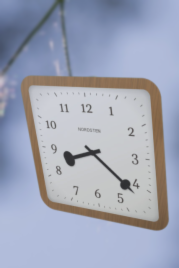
**8:22**
